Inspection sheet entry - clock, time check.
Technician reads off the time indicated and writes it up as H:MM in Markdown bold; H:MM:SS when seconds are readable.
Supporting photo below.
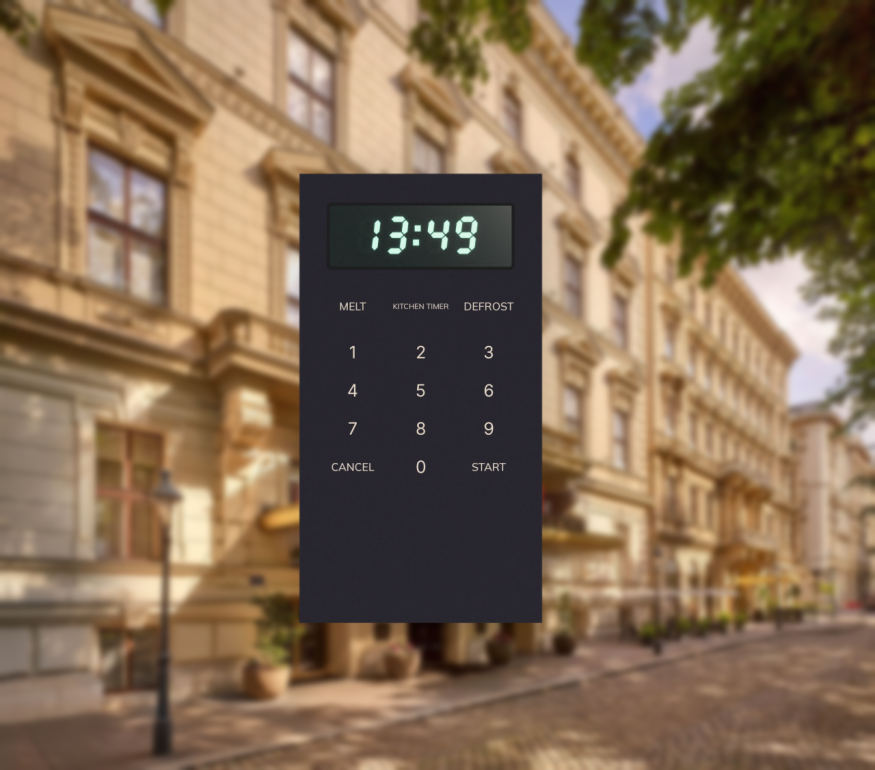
**13:49**
